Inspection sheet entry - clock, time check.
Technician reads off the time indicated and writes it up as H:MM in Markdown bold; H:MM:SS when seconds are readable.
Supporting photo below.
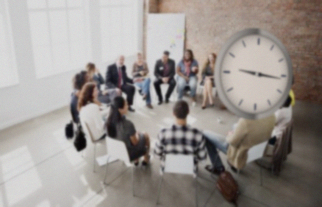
**9:16**
